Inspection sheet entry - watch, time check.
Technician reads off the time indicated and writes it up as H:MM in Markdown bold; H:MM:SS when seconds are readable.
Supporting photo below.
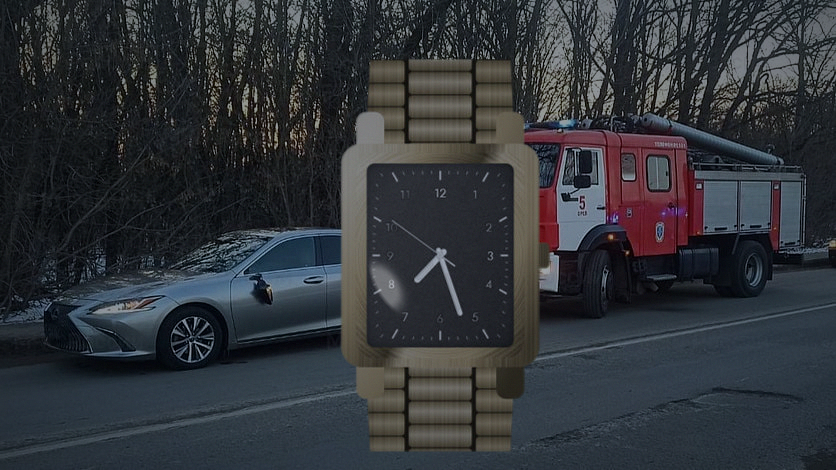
**7:26:51**
